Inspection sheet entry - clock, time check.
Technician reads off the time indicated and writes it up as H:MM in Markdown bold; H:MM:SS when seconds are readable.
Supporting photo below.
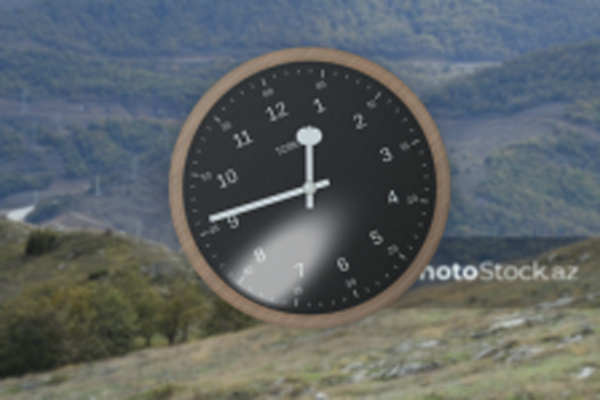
**12:46**
